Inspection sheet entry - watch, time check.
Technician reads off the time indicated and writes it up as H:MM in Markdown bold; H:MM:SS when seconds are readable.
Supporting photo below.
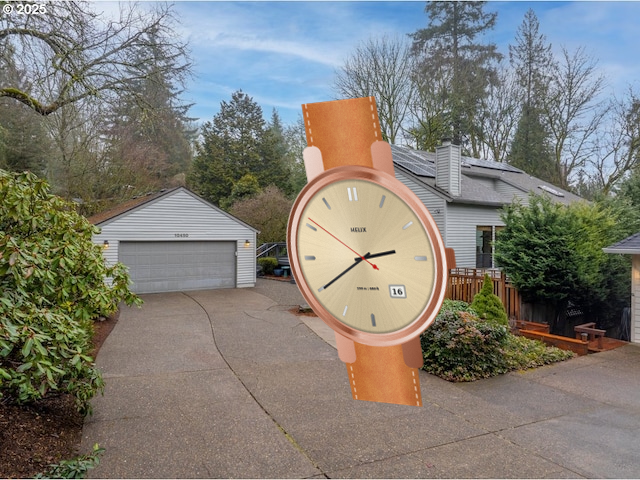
**2:39:51**
